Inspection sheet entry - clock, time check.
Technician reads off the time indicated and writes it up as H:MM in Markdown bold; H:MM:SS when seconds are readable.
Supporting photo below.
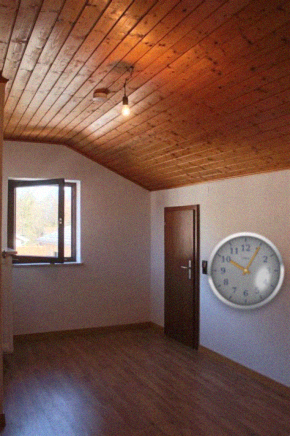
**10:05**
